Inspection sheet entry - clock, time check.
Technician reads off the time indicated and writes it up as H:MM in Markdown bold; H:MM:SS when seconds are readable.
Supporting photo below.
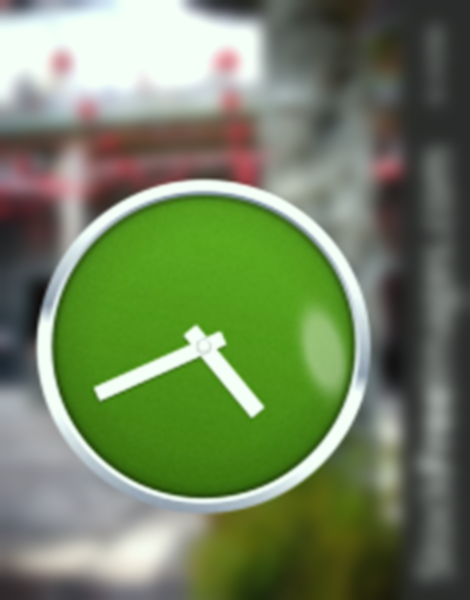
**4:41**
